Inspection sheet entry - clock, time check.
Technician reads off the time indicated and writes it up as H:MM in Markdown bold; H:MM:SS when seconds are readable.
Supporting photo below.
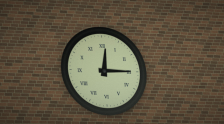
**12:15**
